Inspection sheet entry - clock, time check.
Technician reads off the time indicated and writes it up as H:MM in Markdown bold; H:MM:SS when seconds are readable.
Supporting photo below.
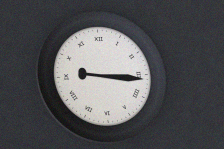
**9:16**
